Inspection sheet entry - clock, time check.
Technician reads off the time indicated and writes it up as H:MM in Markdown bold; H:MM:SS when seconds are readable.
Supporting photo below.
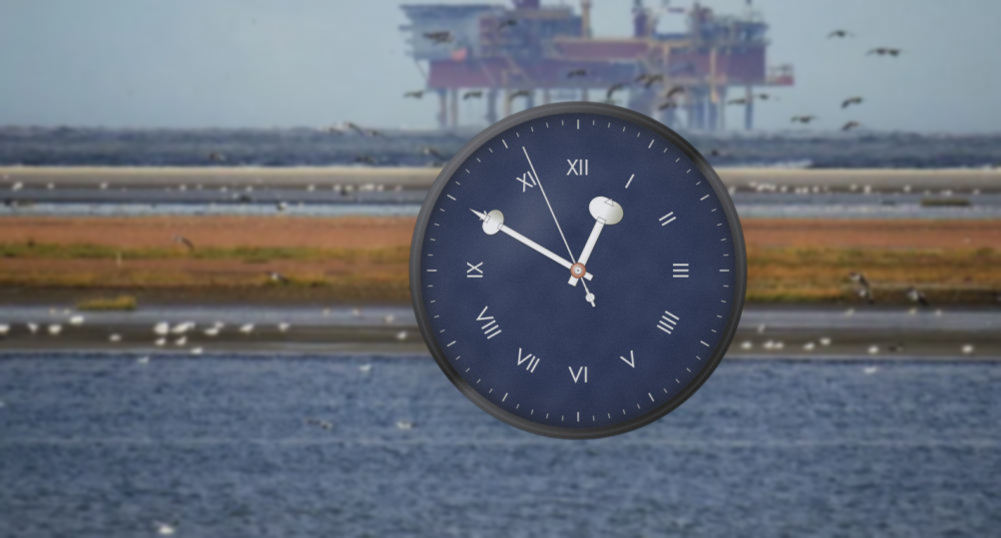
**12:49:56**
